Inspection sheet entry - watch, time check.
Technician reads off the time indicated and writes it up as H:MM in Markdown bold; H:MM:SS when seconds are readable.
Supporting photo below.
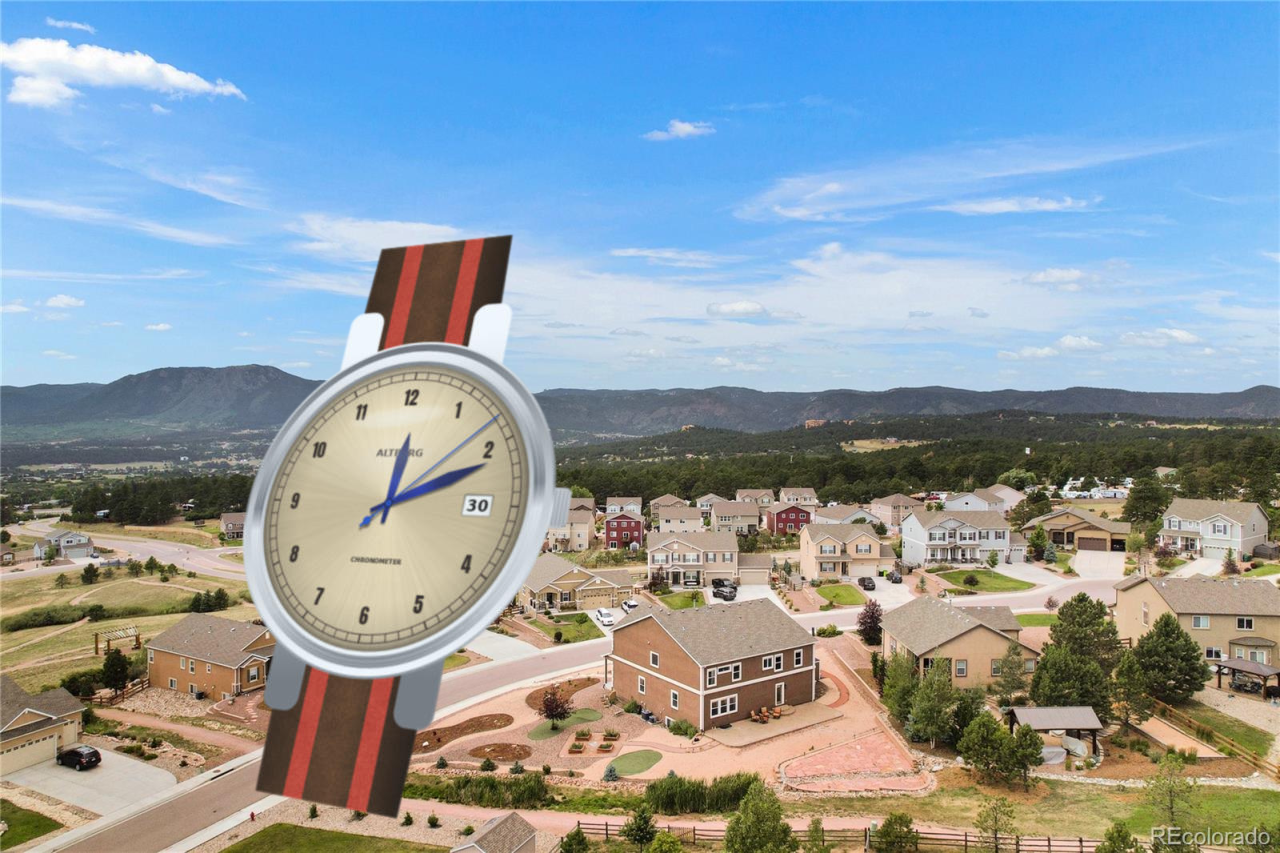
**12:11:08**
